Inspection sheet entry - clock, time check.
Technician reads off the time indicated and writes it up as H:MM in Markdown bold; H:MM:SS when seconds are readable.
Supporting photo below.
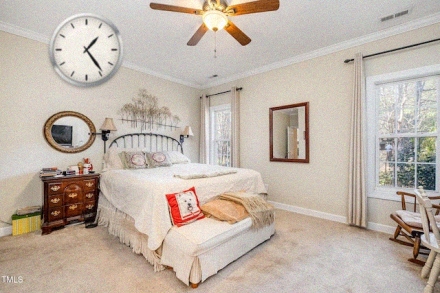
**1:24**
